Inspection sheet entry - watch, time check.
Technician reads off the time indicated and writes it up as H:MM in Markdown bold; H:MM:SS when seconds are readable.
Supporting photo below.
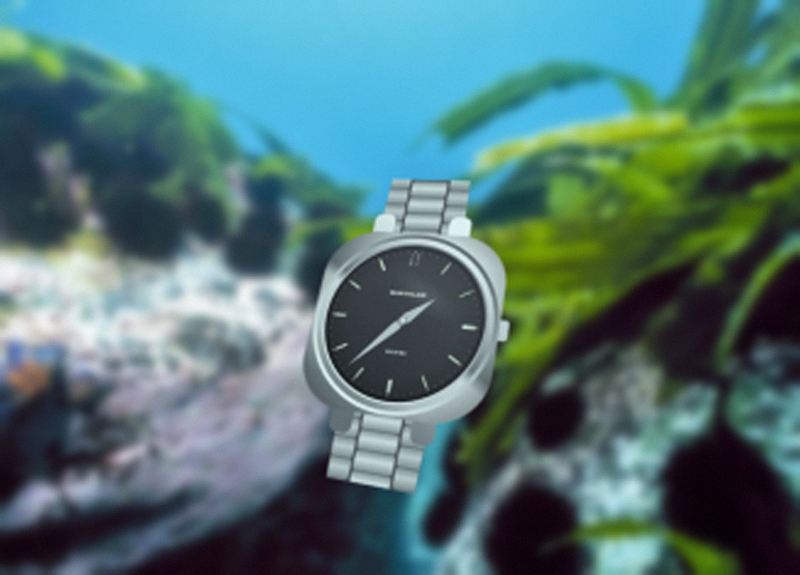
**1:37**
